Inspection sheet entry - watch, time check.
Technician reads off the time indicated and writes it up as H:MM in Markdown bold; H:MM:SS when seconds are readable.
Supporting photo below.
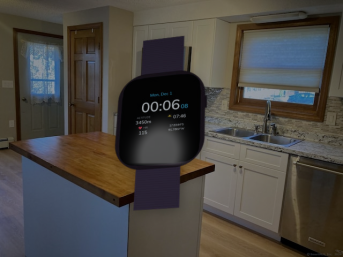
**0:06**
